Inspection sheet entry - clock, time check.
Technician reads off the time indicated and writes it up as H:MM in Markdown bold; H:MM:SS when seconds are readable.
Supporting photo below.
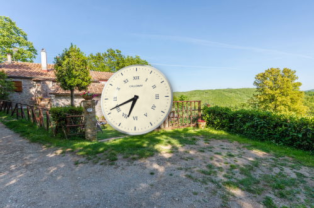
**6:41**
